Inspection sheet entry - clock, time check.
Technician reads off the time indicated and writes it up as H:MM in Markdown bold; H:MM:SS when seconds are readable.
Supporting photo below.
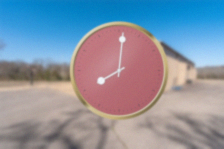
**8:01**
